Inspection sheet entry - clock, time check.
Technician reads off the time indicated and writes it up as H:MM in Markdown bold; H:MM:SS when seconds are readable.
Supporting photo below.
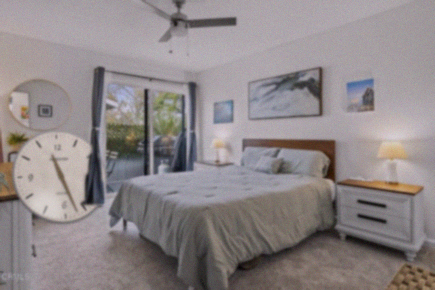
**11:27**
